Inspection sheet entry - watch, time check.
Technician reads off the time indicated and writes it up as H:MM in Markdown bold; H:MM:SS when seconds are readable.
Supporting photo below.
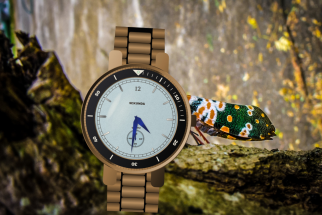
**4:31**
